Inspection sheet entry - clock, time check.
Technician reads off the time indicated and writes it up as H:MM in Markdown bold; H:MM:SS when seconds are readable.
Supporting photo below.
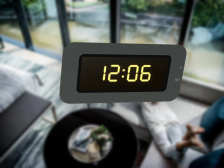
**12:06**
